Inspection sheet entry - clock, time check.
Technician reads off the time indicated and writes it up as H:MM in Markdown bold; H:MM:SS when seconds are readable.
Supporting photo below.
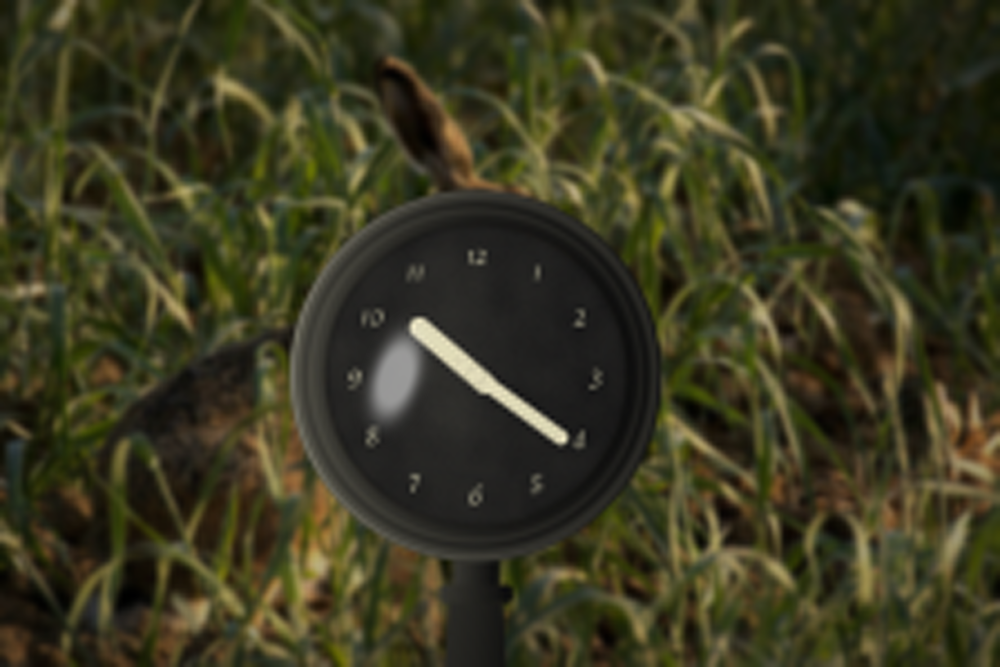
**10:21**
